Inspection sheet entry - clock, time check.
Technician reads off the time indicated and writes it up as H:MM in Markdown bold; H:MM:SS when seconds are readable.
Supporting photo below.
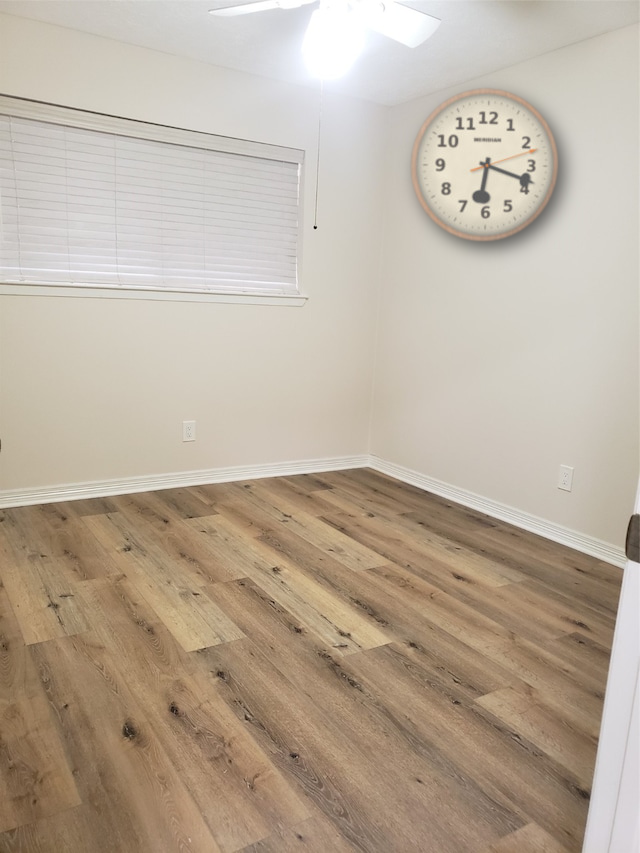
**6:18:12**
